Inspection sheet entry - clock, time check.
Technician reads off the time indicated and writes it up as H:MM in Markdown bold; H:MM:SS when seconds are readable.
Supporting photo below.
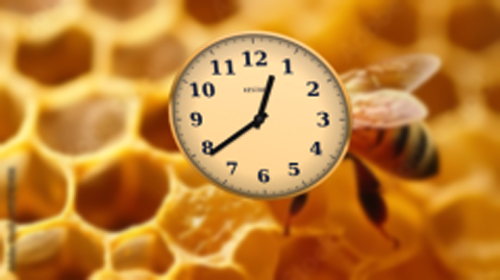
**12:39**
